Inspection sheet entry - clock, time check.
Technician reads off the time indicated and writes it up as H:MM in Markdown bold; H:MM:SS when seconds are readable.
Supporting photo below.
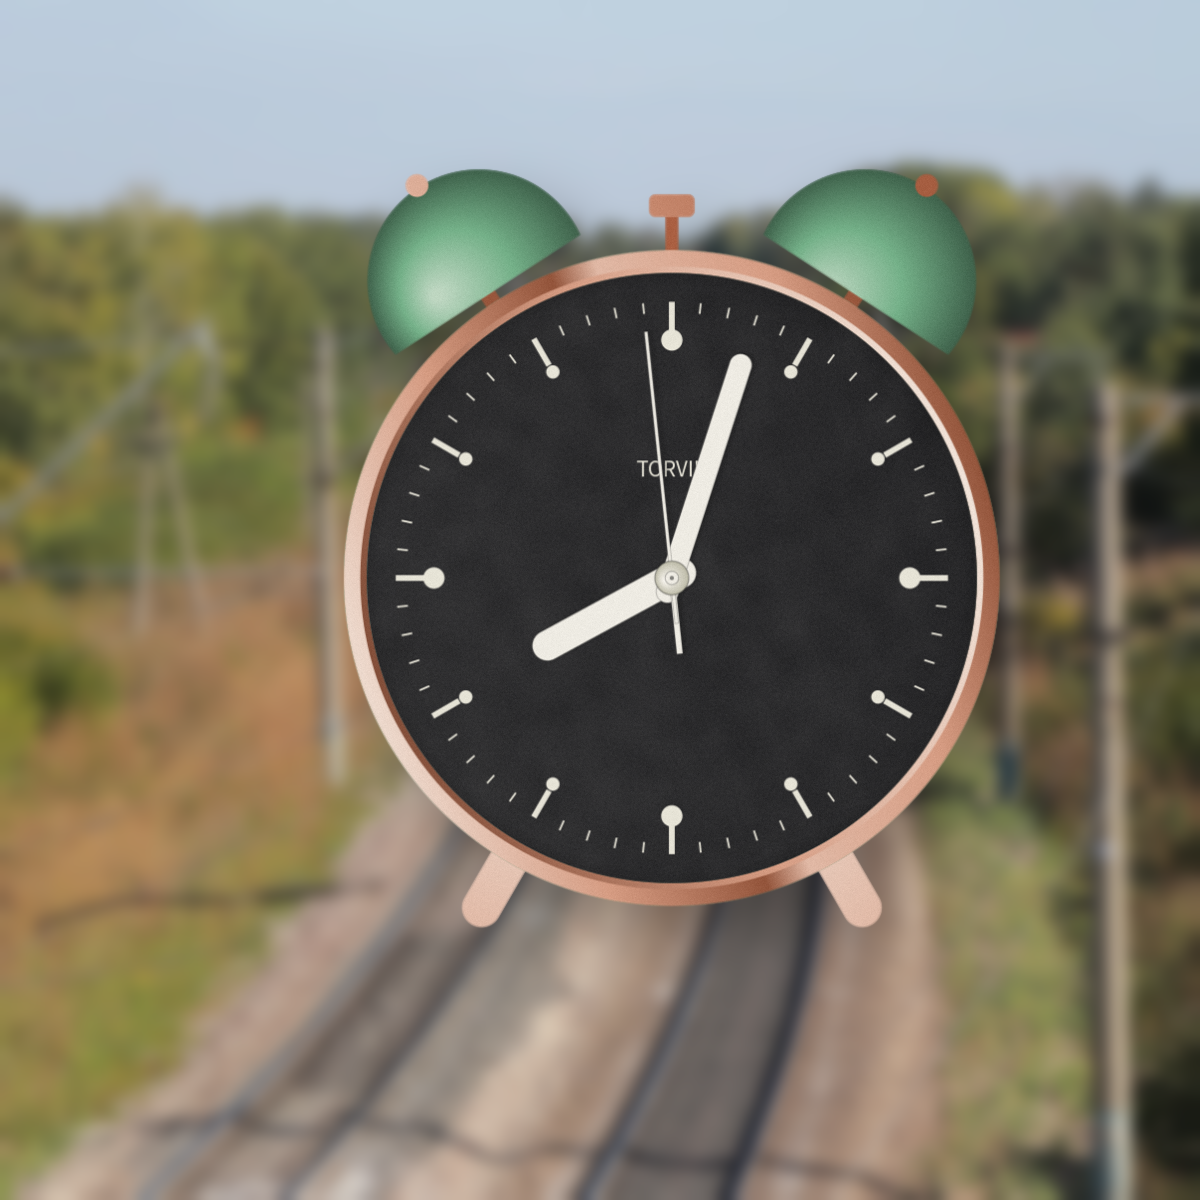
**8:02:59**
